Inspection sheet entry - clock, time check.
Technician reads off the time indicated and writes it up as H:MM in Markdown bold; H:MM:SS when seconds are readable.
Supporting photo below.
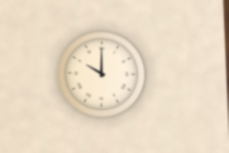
**10:00**
